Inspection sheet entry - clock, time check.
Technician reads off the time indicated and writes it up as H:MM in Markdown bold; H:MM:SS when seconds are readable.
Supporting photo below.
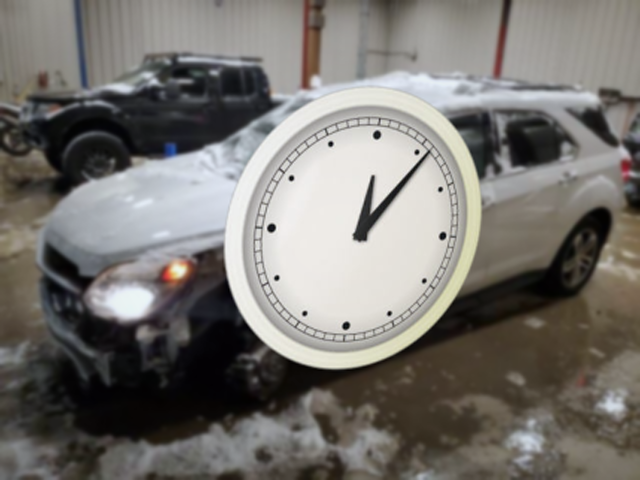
**12:06**
